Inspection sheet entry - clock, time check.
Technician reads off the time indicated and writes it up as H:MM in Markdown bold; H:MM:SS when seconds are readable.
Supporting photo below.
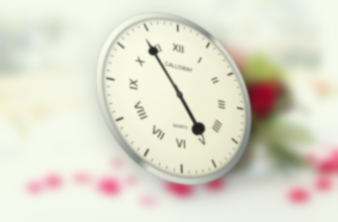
**4:54**
